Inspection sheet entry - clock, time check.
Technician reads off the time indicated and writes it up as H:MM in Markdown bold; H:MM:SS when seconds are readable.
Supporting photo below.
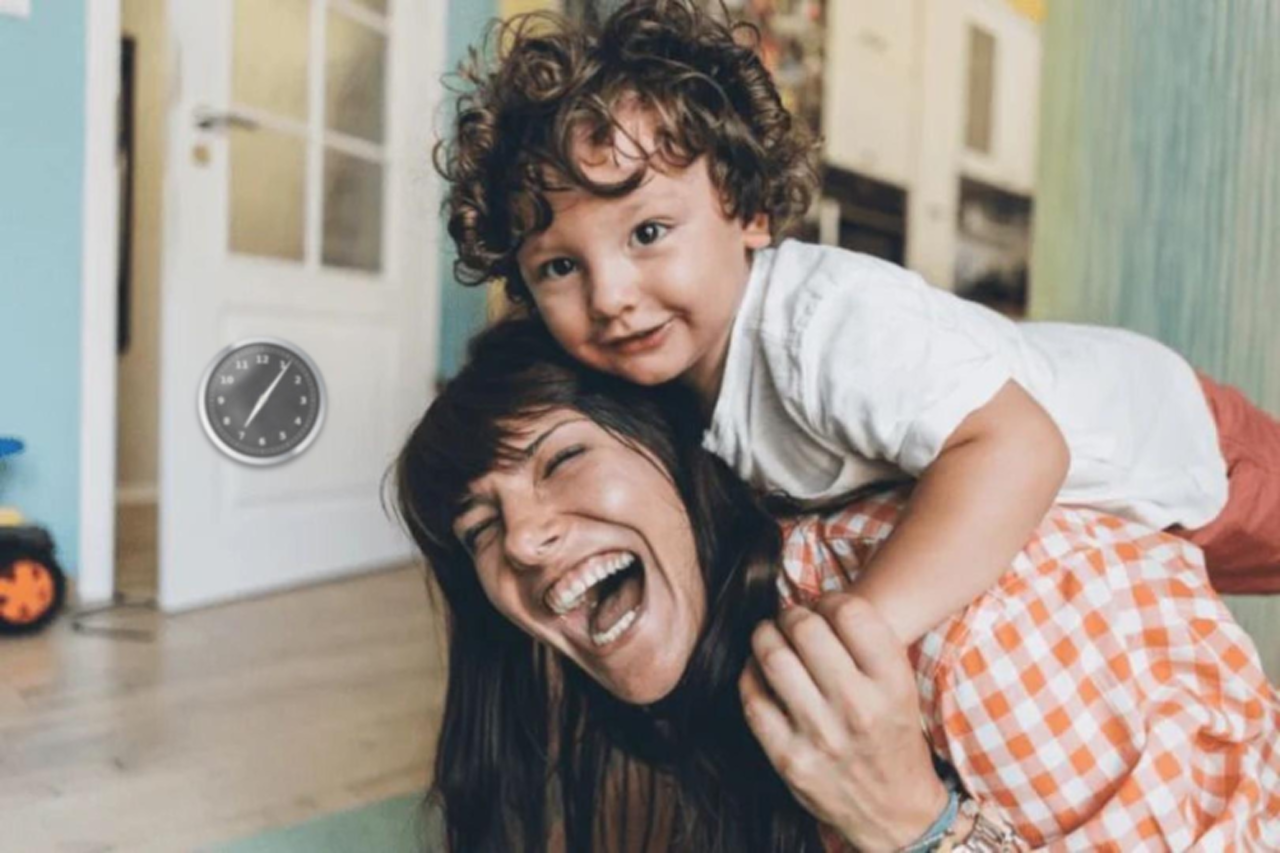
**7:06**
